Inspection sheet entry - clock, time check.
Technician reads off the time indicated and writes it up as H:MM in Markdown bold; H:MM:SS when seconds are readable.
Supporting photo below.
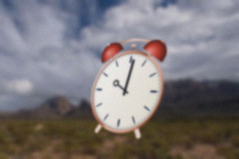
**10:01**
